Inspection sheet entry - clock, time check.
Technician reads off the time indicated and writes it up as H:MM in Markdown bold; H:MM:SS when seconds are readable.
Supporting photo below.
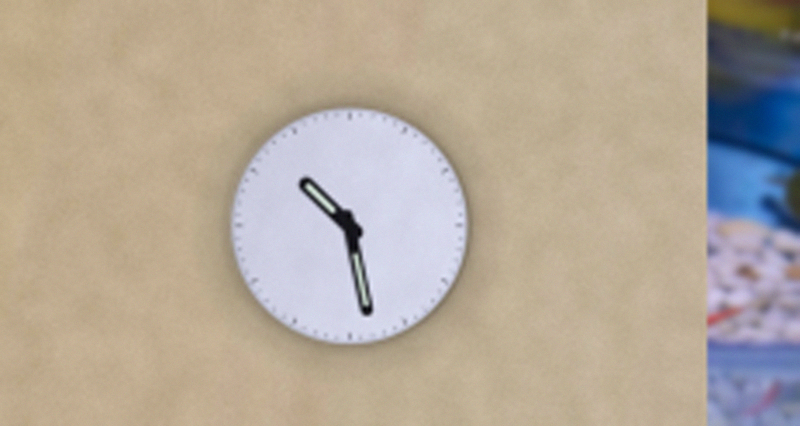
**10:28**
